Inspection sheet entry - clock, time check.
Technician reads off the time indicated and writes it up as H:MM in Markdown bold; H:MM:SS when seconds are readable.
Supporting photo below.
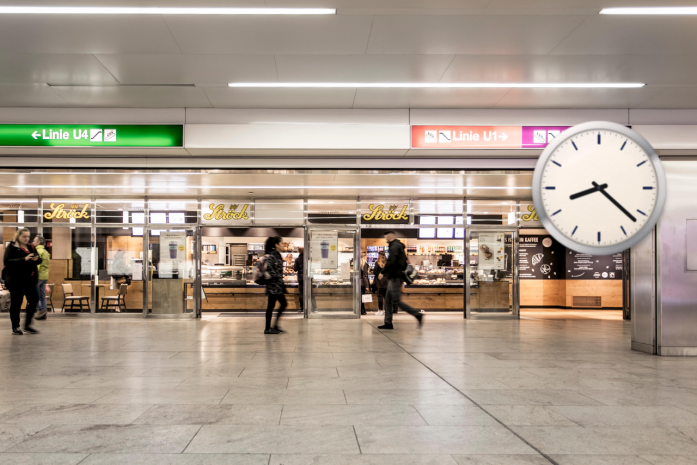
**8:22**
